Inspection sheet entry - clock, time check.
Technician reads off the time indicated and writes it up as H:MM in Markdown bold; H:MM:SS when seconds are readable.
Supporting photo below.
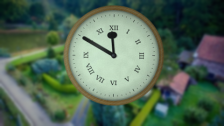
**11:50**
